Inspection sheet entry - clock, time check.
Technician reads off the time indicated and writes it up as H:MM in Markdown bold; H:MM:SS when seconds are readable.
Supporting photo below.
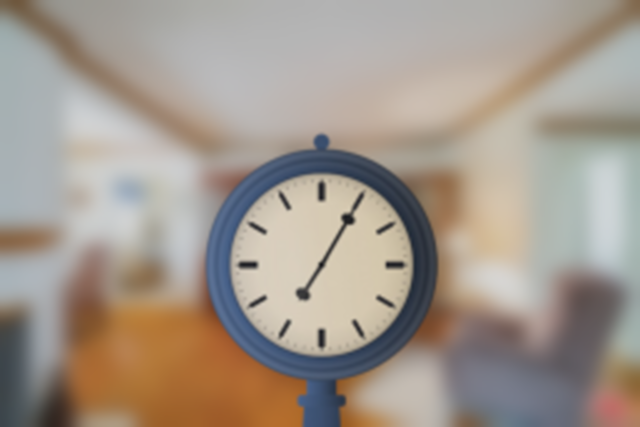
**7:05**
